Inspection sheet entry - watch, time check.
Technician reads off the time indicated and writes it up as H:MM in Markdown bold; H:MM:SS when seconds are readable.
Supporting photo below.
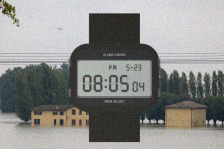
**8:05:04**
